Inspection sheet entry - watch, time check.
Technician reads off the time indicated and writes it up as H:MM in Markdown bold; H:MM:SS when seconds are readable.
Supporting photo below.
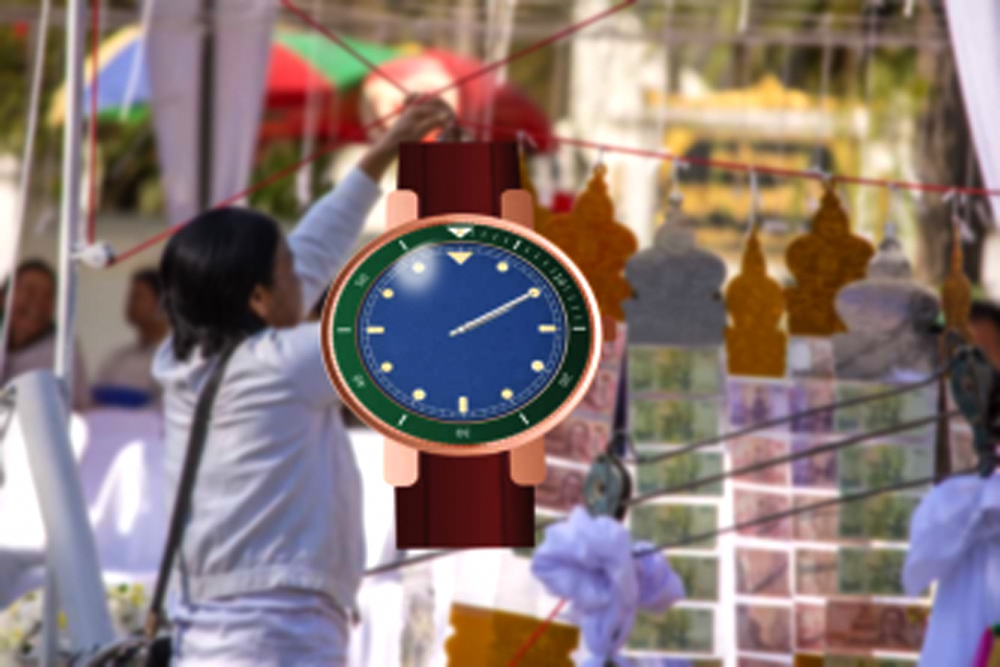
**2:10**
